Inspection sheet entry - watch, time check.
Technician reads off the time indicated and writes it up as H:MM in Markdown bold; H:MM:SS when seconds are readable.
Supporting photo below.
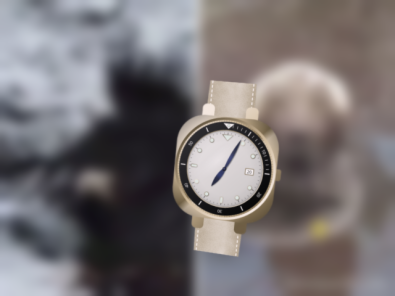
**7:04**
